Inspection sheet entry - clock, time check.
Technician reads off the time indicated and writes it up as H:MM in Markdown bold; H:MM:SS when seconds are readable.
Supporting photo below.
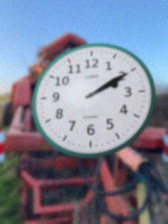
**2:10**
